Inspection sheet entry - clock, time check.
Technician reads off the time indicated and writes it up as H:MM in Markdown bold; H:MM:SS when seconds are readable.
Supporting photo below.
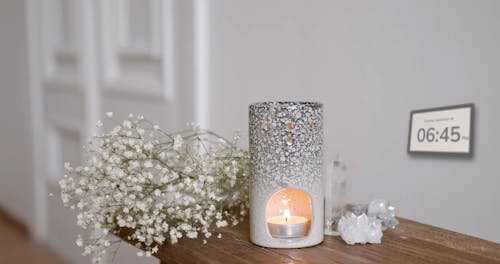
**6:45**
